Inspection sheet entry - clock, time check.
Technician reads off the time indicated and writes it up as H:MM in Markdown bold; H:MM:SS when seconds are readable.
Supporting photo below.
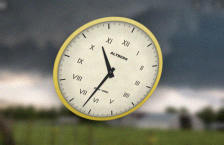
**10:32**
